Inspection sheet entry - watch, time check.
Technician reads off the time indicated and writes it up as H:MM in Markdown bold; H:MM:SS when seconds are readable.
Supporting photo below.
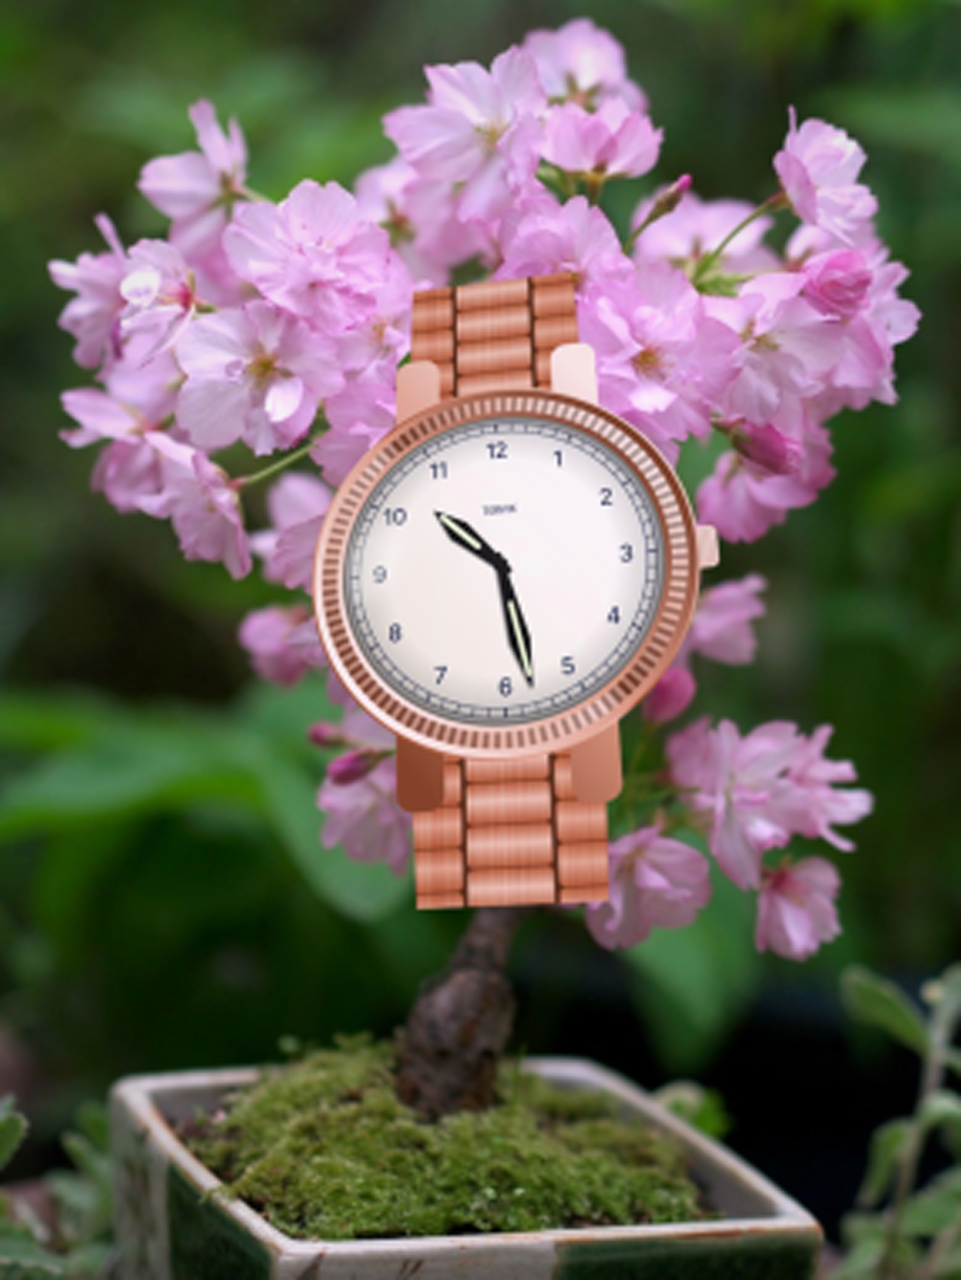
**10:28**
